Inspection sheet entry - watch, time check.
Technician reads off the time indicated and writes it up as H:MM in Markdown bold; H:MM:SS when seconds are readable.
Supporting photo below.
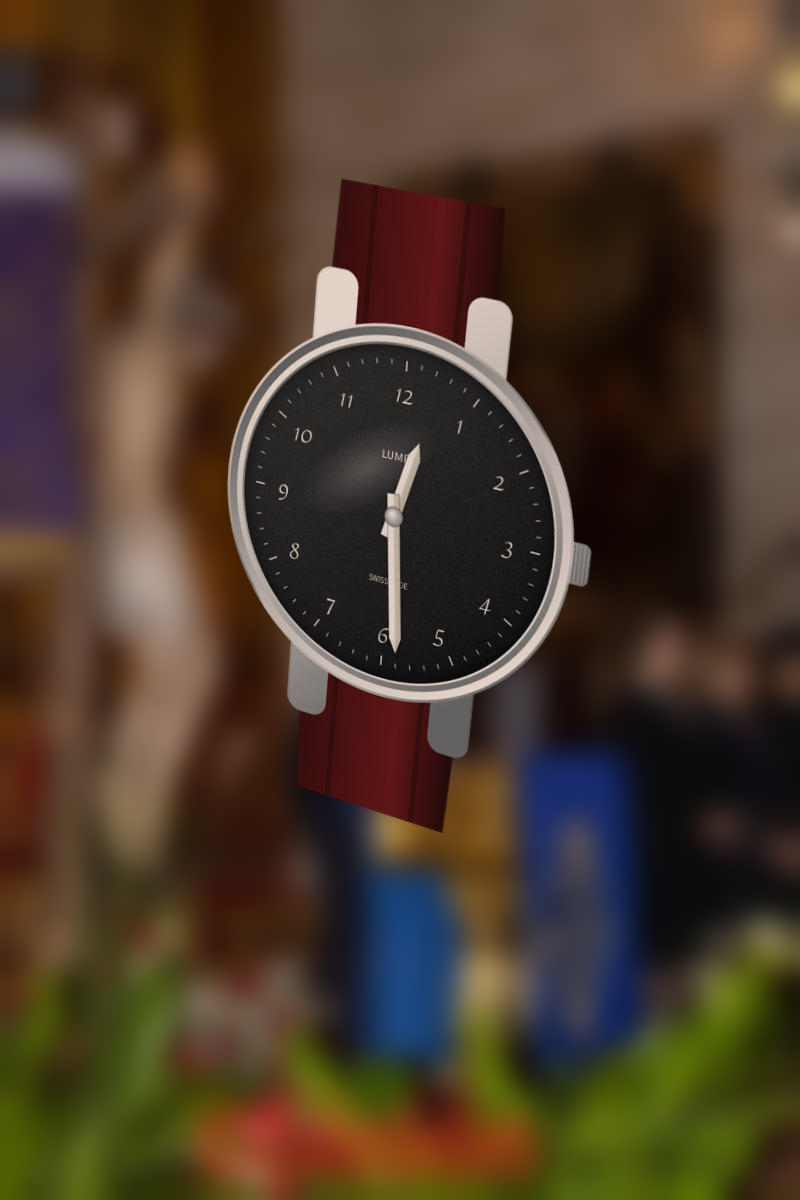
**12:29**
